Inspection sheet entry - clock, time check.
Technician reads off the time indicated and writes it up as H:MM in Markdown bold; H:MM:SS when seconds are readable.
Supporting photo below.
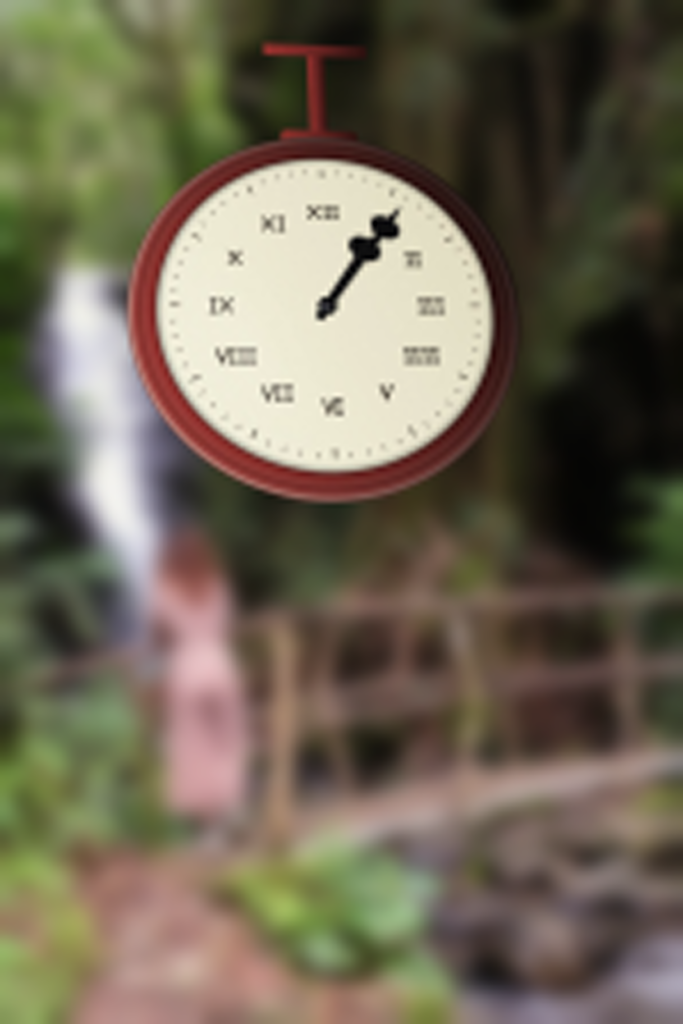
**1:06**
